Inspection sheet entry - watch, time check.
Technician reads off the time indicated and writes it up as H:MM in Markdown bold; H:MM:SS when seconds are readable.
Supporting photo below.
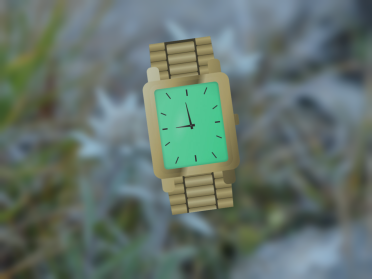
**8:59**
